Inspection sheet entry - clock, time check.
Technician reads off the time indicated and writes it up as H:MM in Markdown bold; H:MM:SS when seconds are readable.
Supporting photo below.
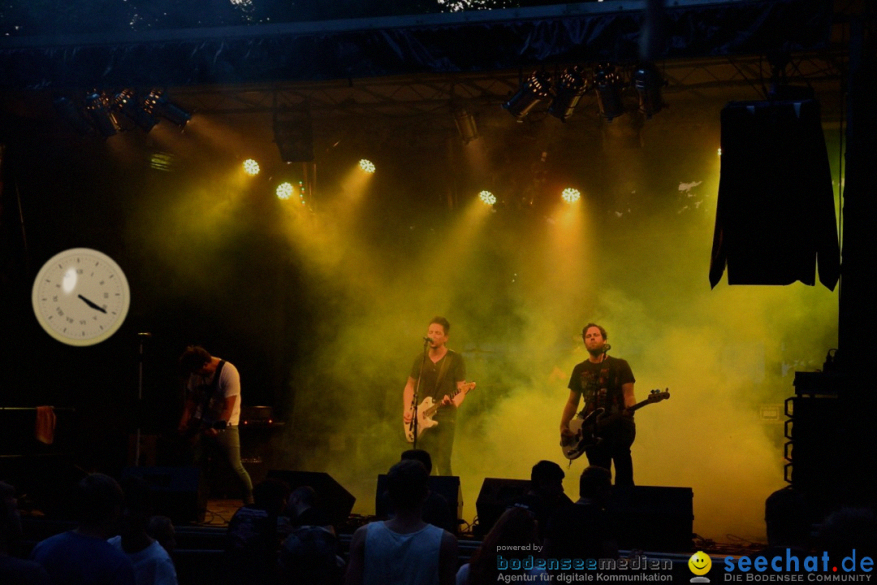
**4:21**
